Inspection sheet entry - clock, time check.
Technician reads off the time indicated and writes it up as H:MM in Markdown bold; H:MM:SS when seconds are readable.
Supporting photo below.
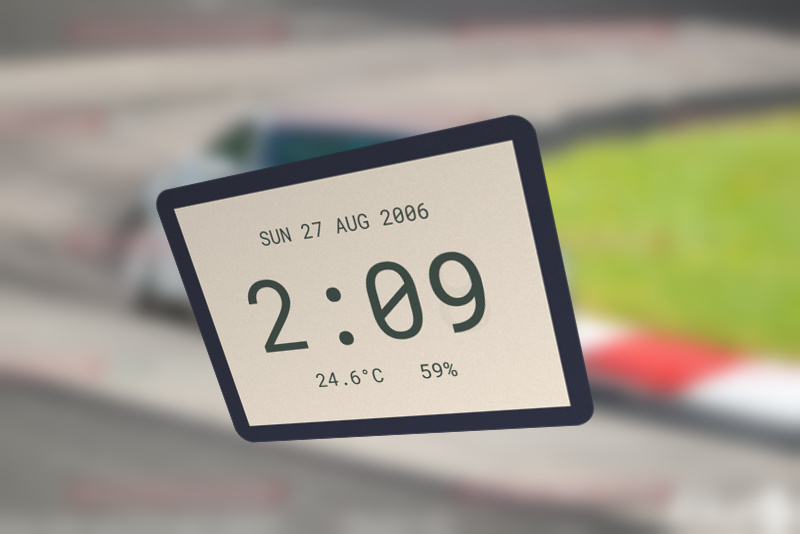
**2:09**
